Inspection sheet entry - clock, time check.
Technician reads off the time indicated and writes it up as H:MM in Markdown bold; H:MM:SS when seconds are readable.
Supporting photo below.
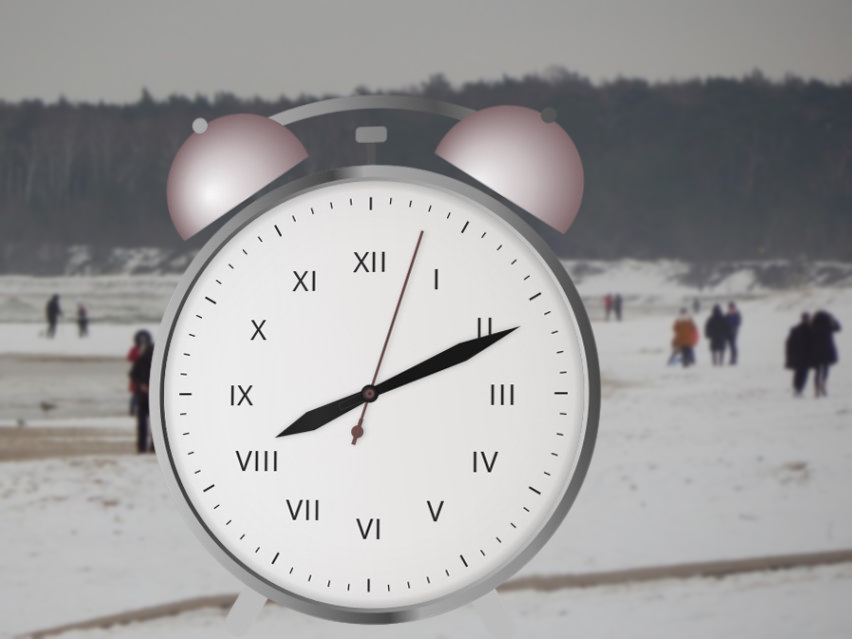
**8:11:03**
